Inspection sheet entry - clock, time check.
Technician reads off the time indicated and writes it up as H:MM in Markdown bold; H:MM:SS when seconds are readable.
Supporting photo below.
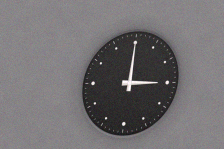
**3:00**
